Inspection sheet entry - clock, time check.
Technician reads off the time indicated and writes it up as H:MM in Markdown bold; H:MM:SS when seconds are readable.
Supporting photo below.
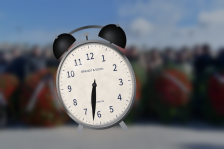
**6:32**
